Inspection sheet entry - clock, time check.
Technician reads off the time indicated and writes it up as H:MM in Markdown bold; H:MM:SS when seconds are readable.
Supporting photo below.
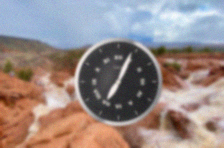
**7:04**
